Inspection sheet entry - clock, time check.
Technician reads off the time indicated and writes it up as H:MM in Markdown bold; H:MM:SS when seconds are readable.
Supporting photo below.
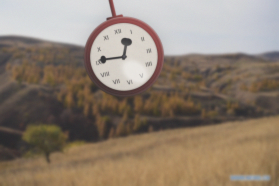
**12:46**
